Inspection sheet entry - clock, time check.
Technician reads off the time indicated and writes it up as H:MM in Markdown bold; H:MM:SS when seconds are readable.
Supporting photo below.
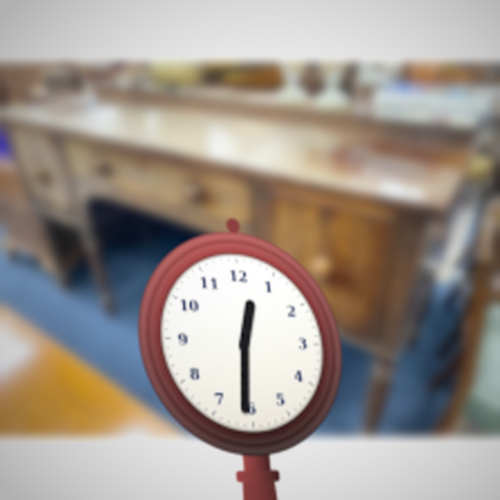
**12:31**
